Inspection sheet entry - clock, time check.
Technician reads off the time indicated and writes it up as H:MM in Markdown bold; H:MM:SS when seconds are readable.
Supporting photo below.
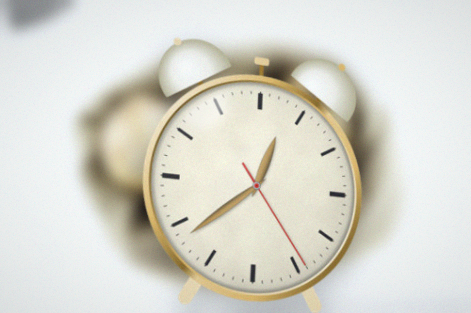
**12:38:24**
